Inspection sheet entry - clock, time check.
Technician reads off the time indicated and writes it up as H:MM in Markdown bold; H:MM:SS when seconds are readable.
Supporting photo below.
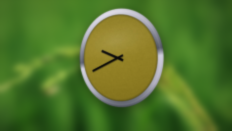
**9:41**
